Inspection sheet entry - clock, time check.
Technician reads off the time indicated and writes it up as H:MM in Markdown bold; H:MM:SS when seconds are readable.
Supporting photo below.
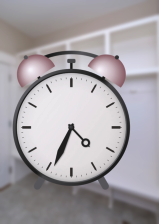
**4:34**
